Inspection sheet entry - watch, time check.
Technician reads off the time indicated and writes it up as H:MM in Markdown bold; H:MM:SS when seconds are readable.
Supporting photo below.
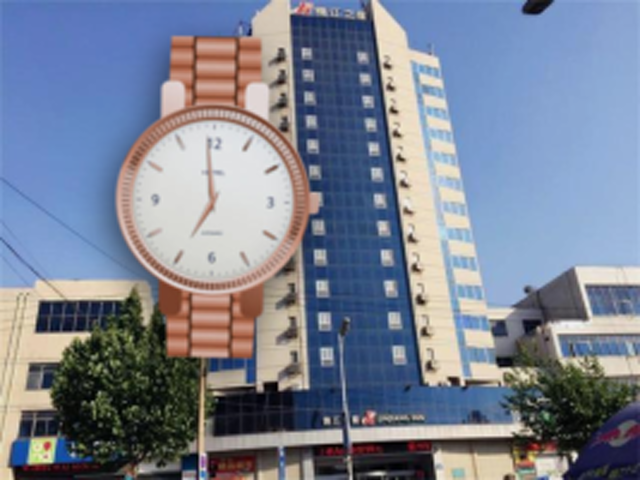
**6:59**
